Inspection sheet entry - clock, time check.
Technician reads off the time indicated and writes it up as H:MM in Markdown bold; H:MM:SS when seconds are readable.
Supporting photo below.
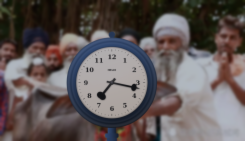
**7:17**
